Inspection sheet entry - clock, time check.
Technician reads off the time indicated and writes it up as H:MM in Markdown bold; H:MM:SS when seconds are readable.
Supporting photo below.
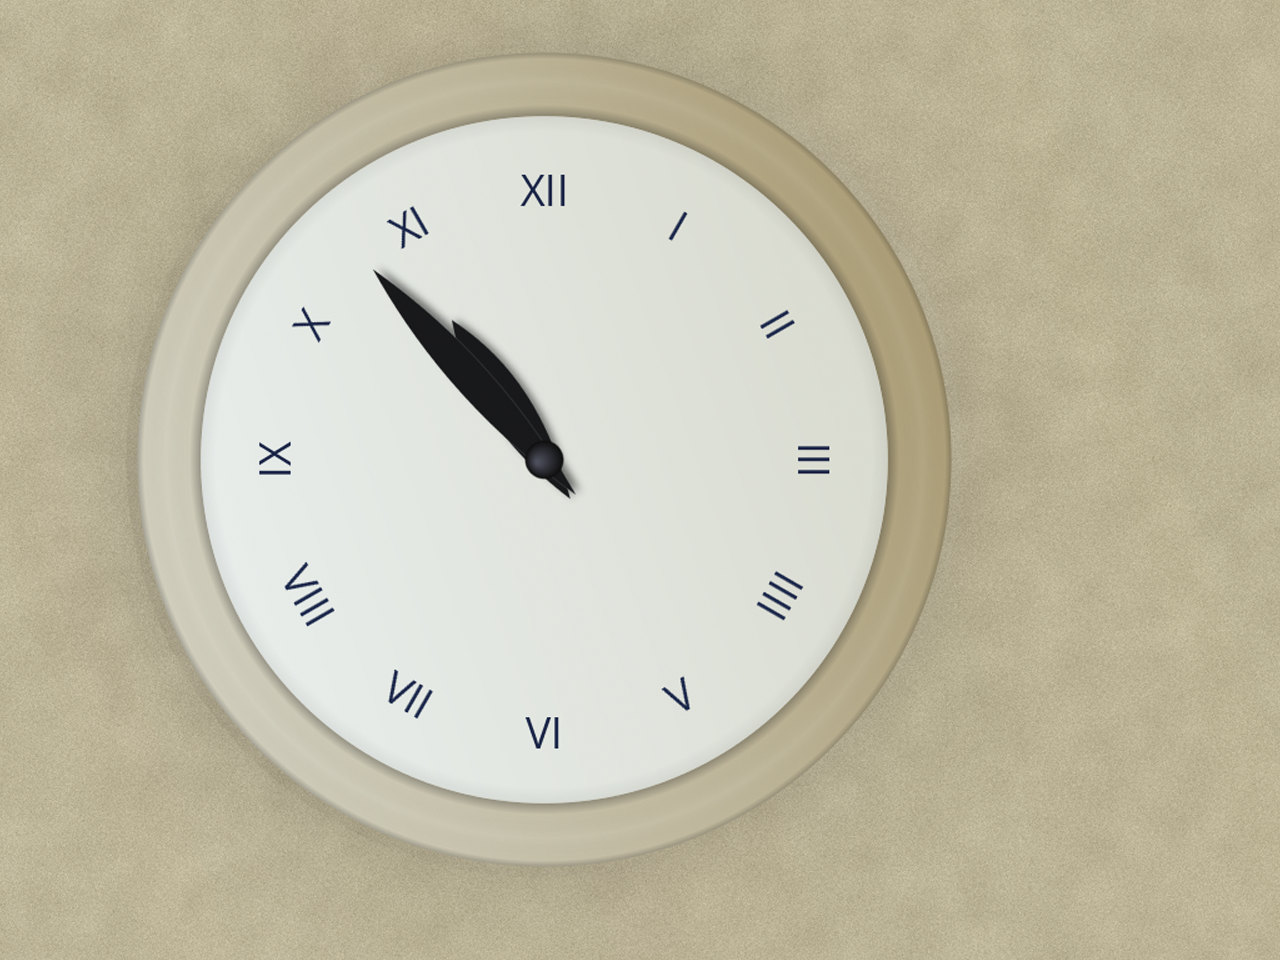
**10:53**
